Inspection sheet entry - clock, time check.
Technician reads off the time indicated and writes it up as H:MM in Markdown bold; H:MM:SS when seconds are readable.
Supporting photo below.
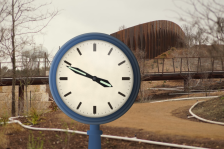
**3:49**
